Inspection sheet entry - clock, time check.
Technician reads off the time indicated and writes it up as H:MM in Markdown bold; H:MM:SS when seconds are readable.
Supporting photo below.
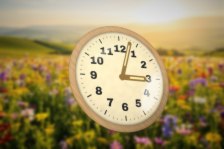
**3:03**
